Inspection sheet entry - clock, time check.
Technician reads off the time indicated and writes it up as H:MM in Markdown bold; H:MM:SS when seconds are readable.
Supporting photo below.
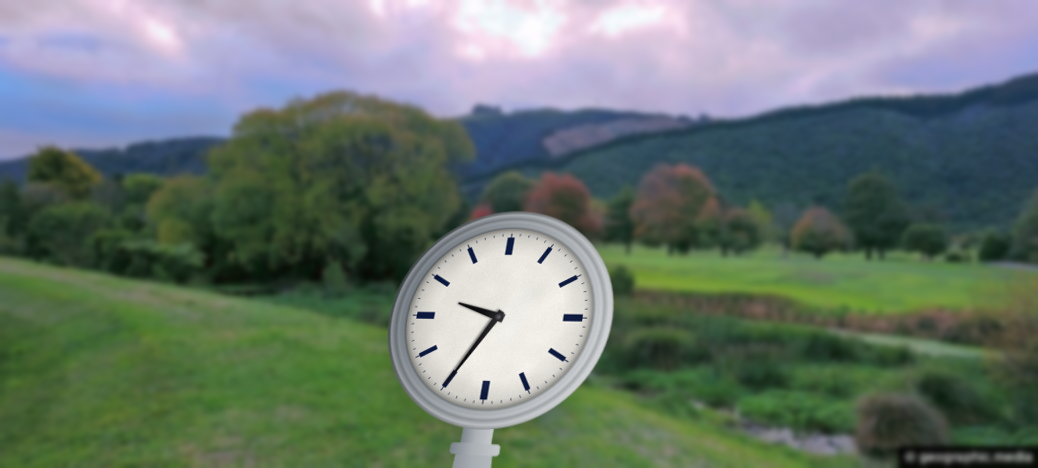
**9:35**
